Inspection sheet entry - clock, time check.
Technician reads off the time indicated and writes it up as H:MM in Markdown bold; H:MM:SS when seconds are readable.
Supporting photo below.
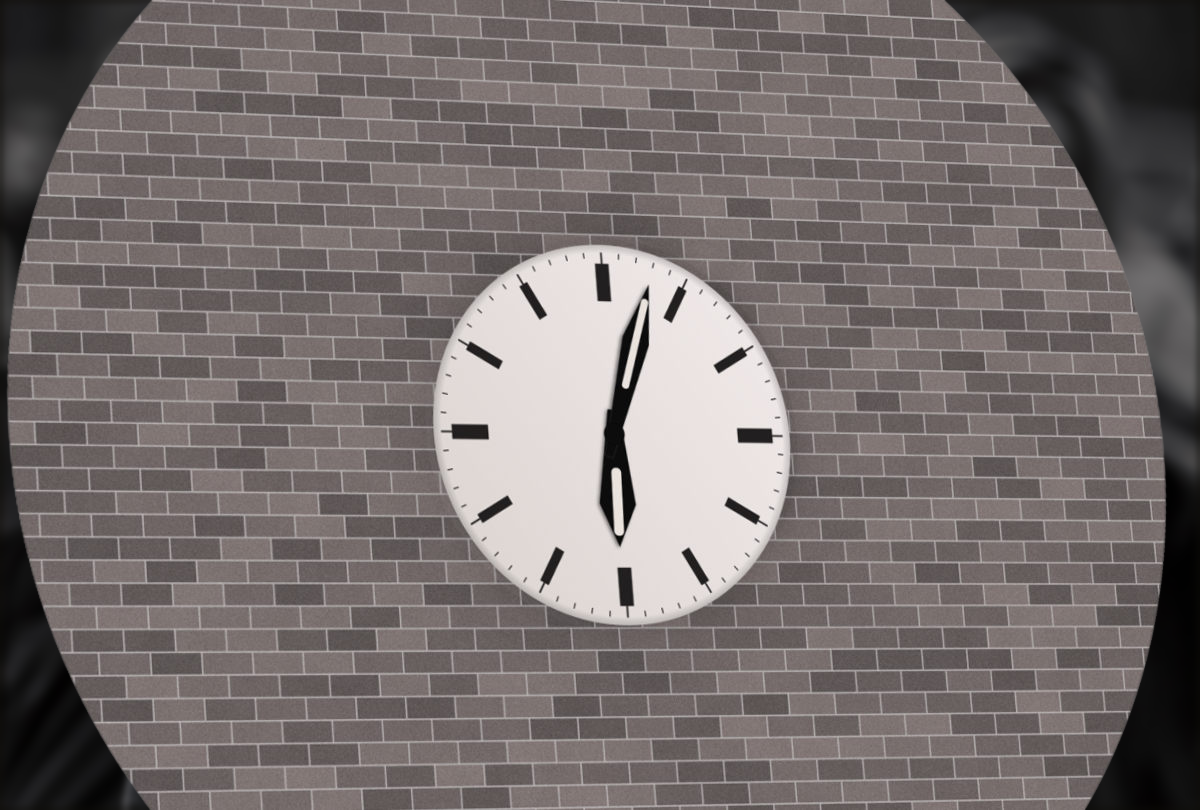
**6:03**
